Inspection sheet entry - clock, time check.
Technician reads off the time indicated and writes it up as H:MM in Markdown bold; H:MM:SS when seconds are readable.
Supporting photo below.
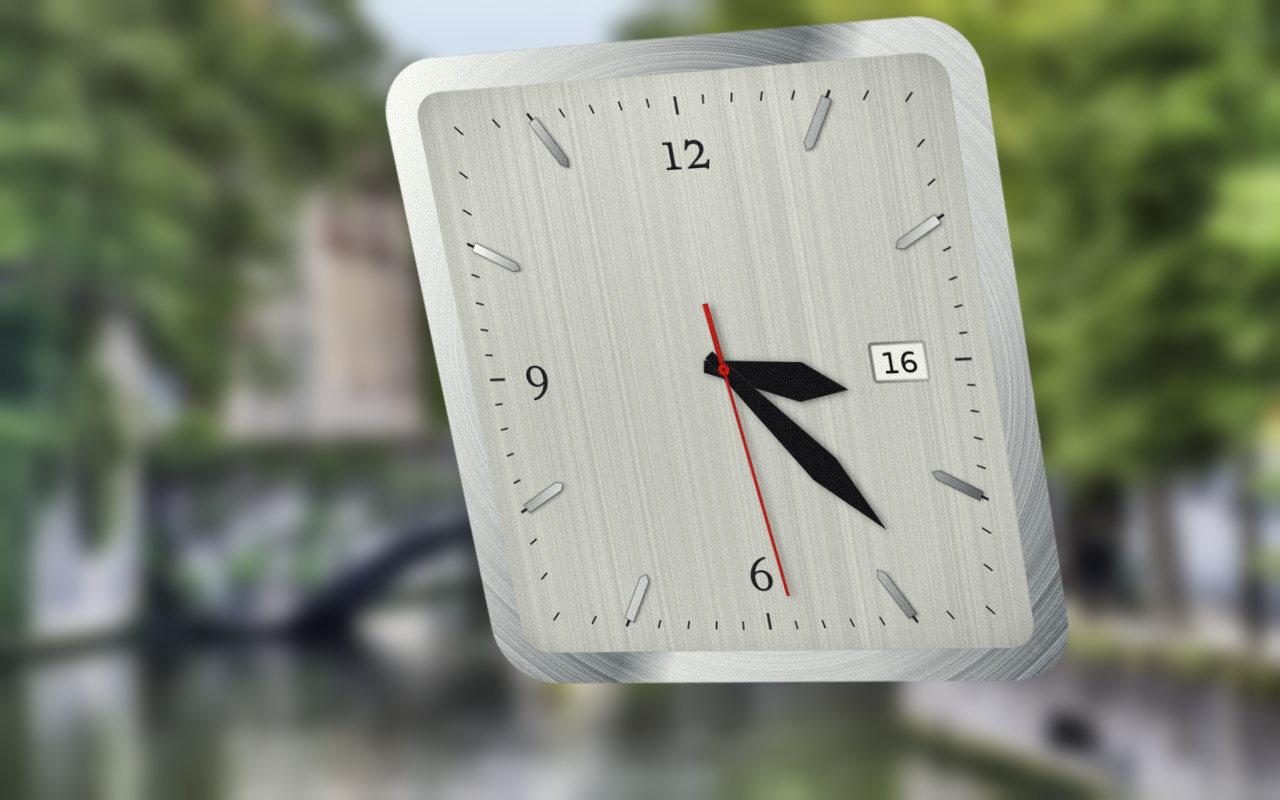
**3:23:29**
